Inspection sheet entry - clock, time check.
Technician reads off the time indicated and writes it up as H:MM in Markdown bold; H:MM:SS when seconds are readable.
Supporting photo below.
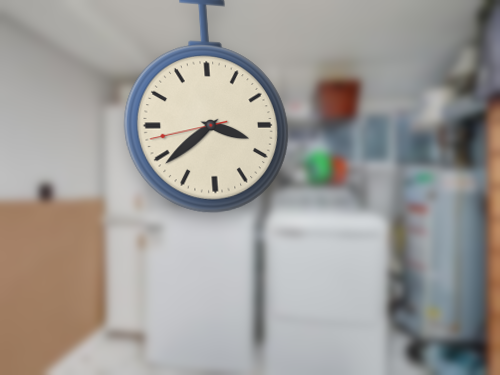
**3:38:43**
